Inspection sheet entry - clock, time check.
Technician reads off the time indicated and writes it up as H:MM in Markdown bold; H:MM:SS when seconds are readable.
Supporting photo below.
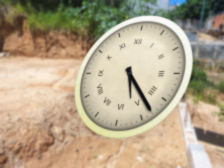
**5:23**
